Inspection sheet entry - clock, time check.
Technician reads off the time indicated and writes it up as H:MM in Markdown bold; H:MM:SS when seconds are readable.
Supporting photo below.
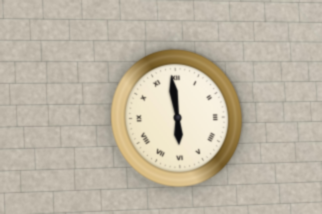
**5:59**
